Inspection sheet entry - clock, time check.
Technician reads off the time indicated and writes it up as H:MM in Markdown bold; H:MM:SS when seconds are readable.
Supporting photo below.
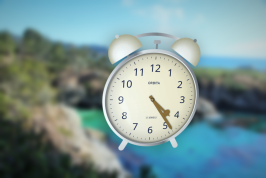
**4:24**
